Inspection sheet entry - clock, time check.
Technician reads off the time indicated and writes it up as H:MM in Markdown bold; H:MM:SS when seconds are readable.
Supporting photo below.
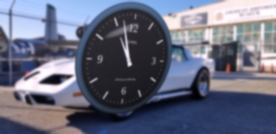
**10:57**
